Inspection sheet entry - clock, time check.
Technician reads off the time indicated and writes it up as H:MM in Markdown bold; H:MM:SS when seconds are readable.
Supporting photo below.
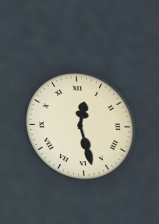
**12:28**
